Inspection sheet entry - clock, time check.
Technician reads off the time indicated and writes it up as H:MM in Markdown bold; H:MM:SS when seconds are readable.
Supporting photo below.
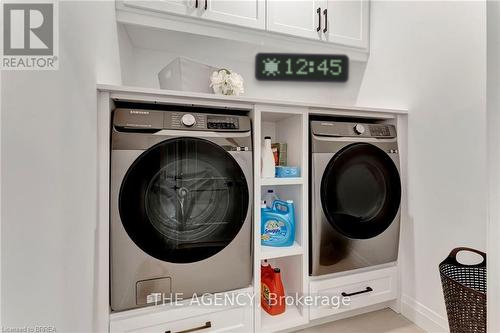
**12:45**
